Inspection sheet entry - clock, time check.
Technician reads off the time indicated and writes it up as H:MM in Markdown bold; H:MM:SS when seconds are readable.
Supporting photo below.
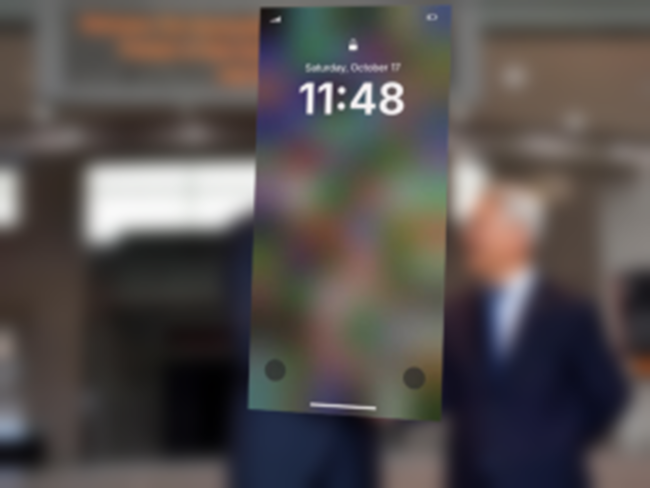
**11:48**
